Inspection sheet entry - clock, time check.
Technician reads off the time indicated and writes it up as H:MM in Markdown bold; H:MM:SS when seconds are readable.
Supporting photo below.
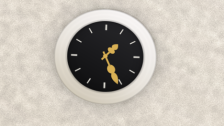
**1:26**
